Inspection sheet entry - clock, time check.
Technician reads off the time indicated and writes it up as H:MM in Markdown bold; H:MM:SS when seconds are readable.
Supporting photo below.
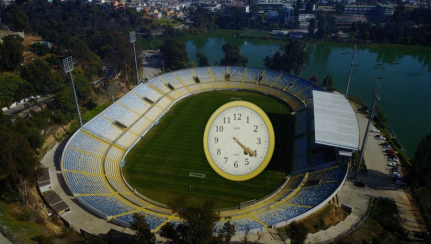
**4:21**
